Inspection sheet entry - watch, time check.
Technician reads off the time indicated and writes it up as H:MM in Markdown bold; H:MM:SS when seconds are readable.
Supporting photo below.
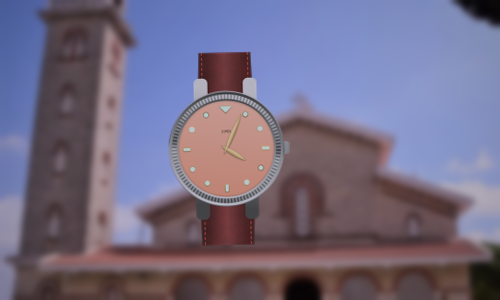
**4:04**
